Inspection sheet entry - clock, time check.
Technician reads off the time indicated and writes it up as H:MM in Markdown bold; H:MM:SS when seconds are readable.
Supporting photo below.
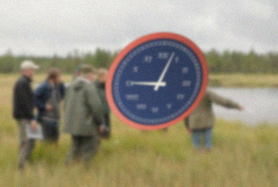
**9:03**
